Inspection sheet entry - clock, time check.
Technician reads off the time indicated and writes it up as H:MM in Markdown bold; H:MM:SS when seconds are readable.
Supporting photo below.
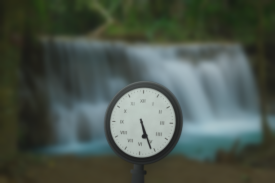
**5:26**
